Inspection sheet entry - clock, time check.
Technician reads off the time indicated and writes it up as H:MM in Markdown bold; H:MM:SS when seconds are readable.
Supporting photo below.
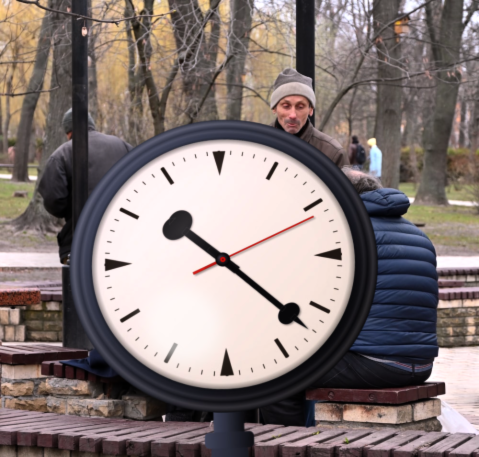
**10:22:11**
